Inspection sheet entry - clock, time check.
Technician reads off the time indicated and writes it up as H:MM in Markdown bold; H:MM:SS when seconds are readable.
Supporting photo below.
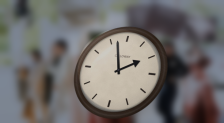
**1:57**
